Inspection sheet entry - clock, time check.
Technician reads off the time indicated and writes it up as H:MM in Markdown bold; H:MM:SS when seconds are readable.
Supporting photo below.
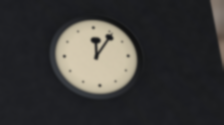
**12:06**
